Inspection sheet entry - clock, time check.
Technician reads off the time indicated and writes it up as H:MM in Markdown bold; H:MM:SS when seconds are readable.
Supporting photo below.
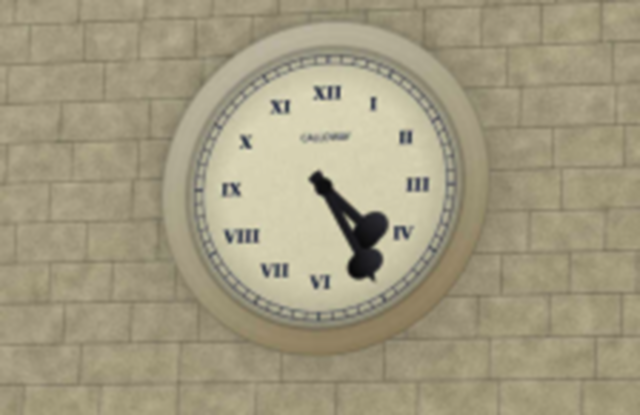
**4:25**
